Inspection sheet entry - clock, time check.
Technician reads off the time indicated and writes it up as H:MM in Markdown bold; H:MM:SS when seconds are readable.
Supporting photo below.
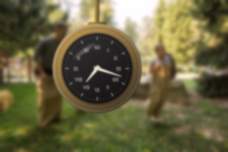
**7:18**
